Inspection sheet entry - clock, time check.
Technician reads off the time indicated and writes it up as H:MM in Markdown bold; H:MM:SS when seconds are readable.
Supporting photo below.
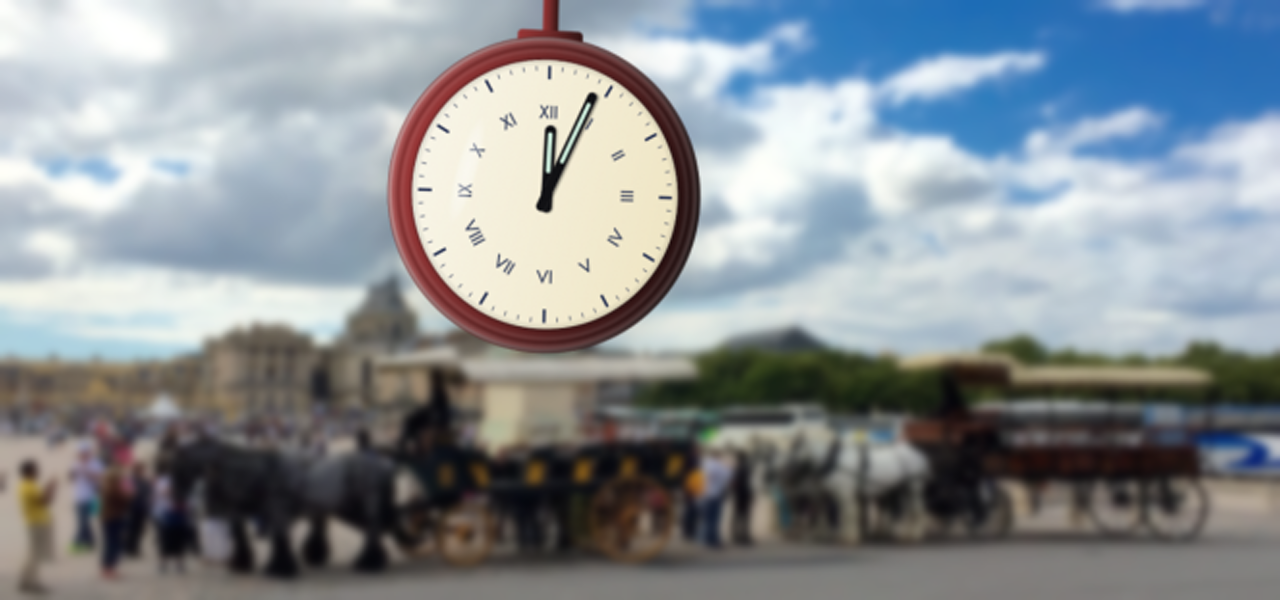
**12:04**
